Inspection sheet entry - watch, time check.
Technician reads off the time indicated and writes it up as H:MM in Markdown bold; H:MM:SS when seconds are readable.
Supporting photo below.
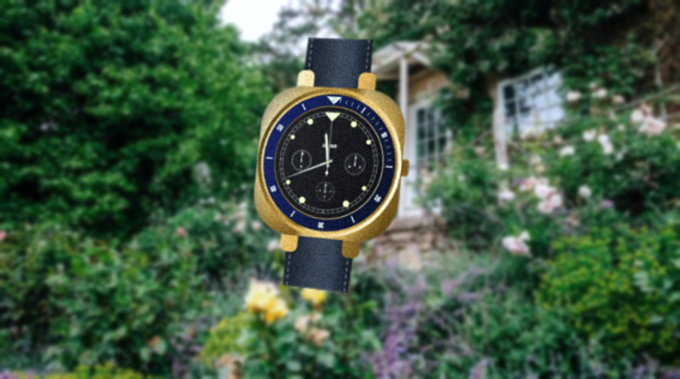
**11:41**
